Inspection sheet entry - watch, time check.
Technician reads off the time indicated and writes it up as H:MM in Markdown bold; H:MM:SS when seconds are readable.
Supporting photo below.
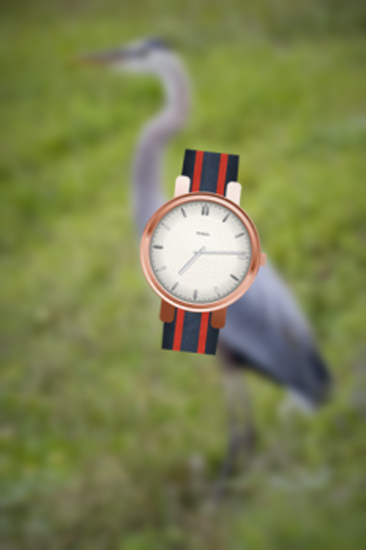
**7:14**
